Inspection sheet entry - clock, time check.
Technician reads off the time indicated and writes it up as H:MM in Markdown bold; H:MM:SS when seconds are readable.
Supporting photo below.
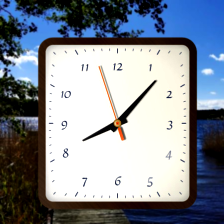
**8:06:57**
